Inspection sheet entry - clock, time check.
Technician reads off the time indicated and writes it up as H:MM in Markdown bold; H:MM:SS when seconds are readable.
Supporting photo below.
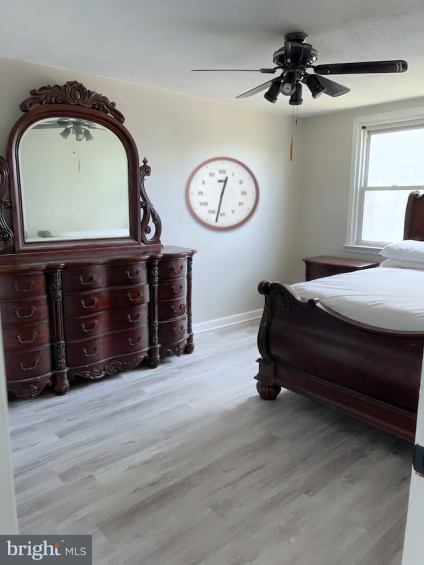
**12:32**
